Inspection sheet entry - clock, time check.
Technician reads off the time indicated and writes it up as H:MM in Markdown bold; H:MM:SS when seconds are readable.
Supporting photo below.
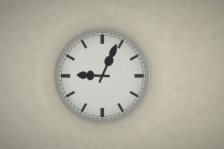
**9:04**
